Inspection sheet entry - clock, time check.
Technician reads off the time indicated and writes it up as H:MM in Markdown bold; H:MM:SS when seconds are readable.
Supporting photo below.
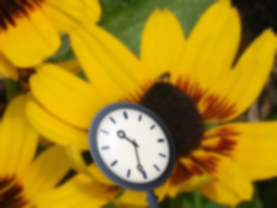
**10:31**
